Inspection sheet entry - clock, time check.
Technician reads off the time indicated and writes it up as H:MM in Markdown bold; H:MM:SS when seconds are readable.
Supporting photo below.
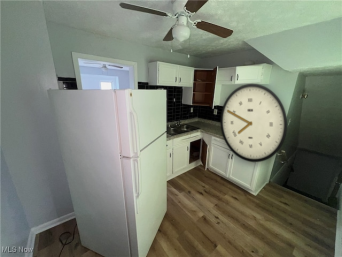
**7:49**
